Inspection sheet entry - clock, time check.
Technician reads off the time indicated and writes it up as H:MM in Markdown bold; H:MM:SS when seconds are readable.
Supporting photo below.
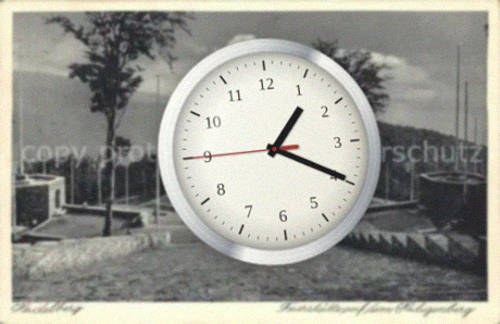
**1:19:45**
